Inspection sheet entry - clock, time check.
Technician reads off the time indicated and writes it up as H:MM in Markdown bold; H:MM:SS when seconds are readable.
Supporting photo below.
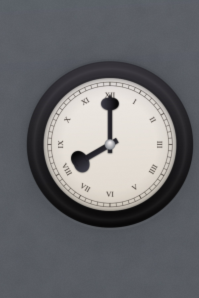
**8:00**
